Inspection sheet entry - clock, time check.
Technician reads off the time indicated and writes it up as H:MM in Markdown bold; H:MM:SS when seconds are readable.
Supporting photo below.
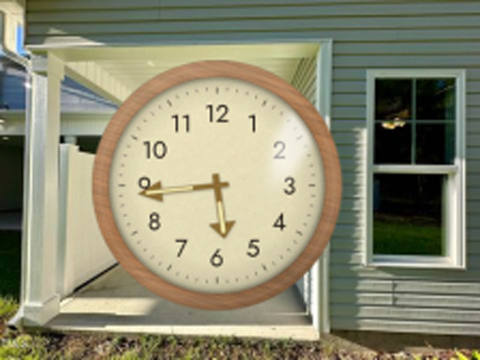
**5:44**
